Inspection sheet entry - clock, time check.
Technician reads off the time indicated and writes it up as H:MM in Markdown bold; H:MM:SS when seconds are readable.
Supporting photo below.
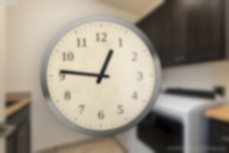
**12:46**
